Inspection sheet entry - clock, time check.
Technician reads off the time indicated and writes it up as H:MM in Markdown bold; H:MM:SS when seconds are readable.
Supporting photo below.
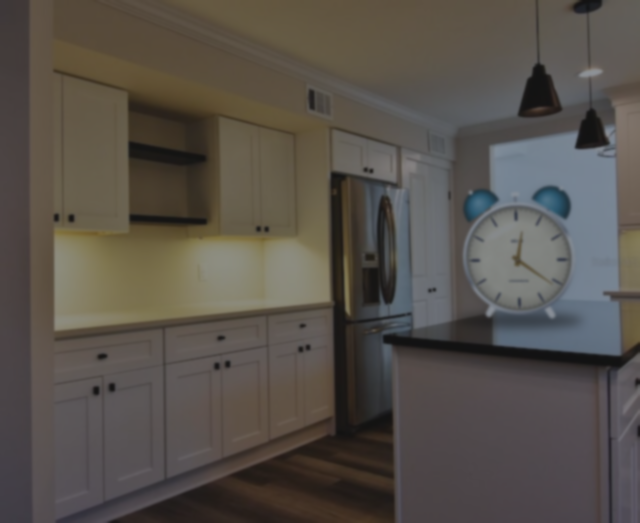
**12:21**
